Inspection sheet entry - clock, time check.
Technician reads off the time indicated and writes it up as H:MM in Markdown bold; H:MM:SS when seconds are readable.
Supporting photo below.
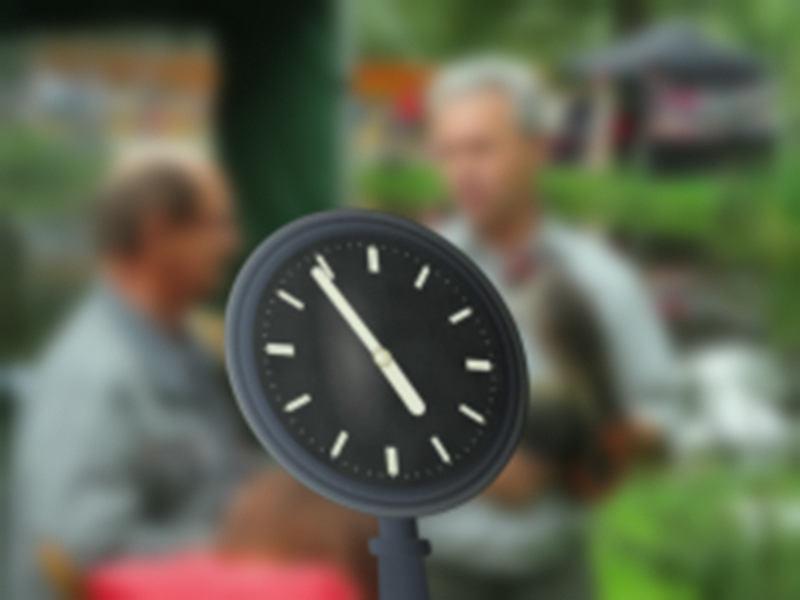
**4:54**
